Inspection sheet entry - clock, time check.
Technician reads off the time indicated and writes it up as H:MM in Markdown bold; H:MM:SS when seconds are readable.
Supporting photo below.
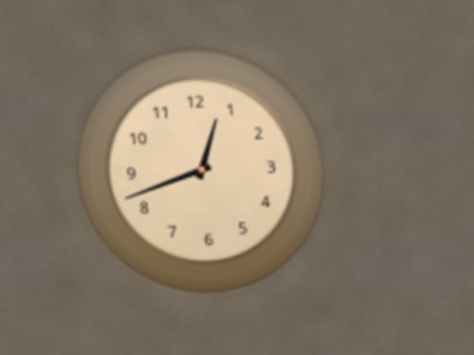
**12:42**
